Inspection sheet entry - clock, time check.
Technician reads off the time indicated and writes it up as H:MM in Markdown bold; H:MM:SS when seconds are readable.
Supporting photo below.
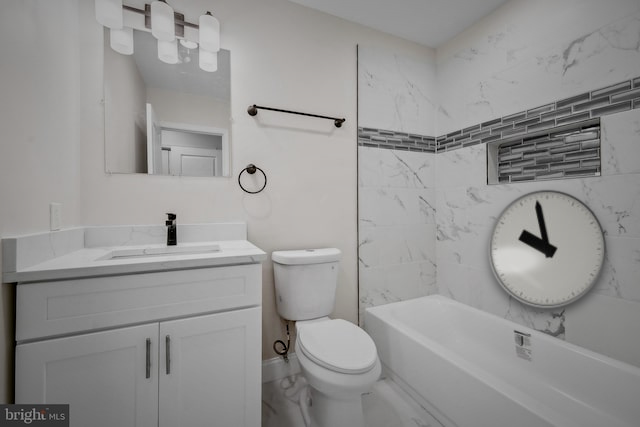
**9:58**
